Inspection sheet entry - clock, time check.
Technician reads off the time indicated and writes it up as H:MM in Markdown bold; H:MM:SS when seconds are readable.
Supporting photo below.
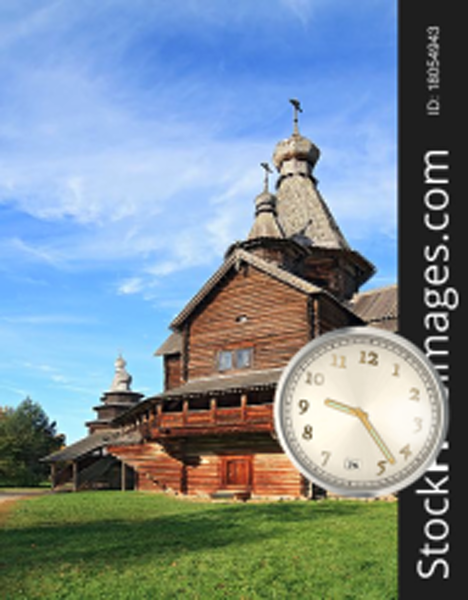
**9:23**
